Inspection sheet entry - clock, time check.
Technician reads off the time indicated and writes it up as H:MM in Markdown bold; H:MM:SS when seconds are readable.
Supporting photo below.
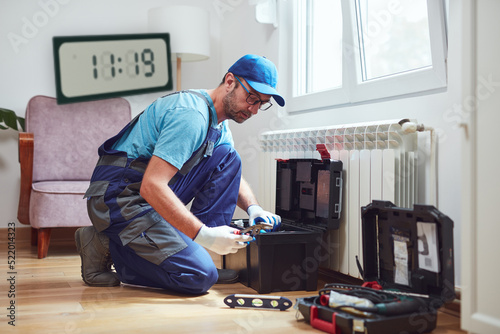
**11:19**
